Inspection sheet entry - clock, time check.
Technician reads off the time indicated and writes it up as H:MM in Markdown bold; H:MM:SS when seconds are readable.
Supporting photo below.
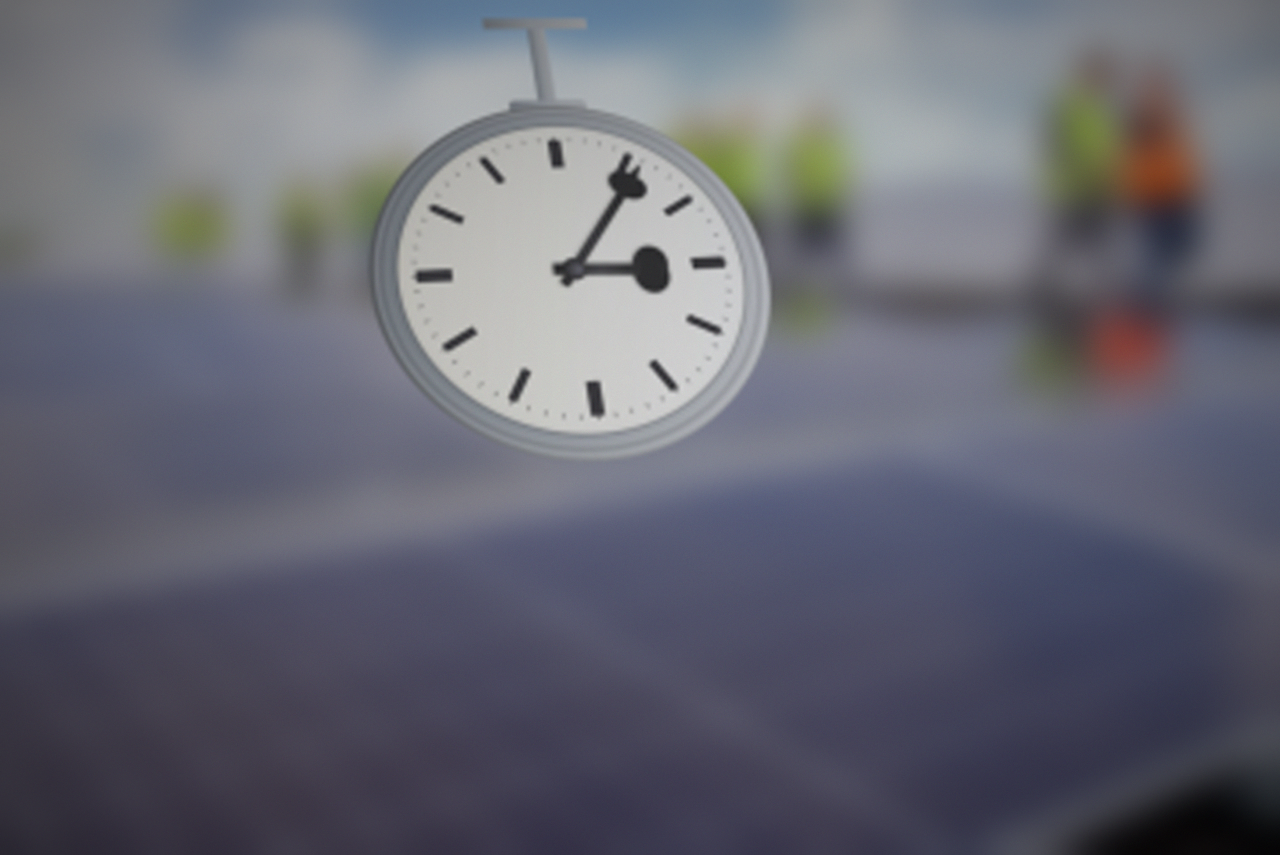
**3:06**
